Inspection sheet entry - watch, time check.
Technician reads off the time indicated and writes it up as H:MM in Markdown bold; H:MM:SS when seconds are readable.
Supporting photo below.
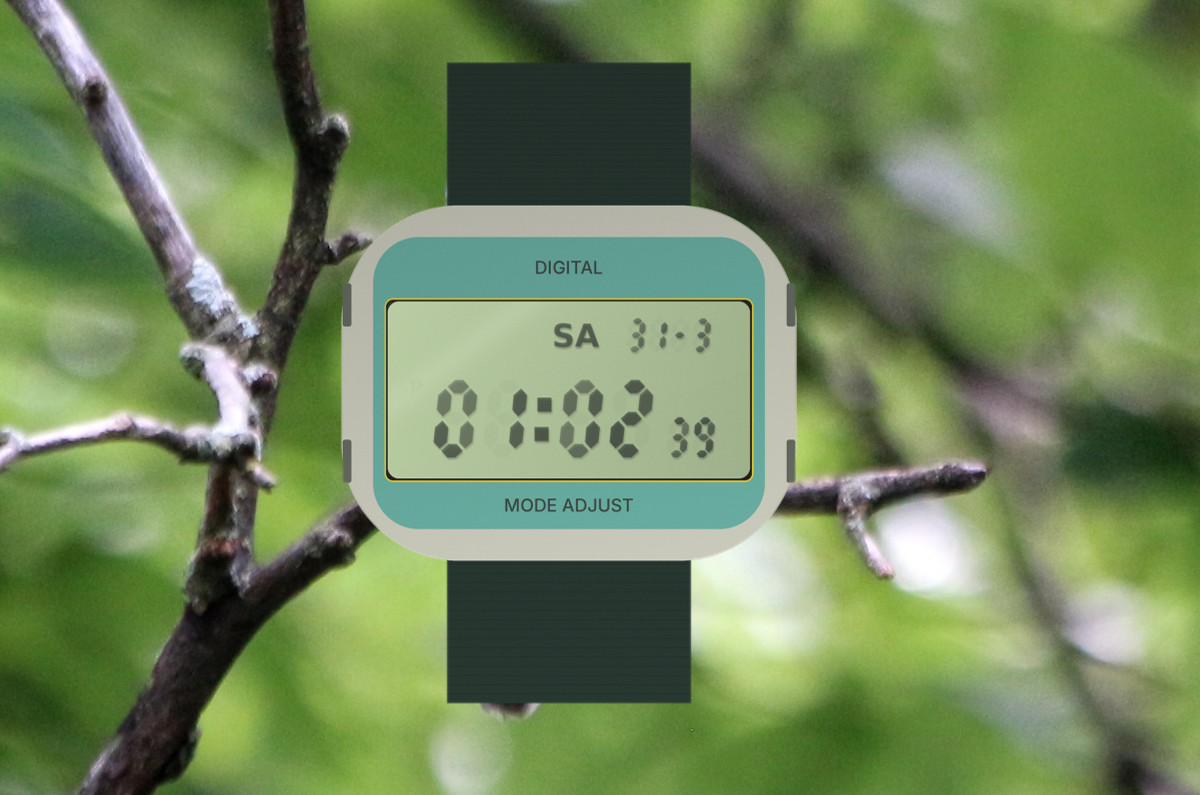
**1:02:39**
